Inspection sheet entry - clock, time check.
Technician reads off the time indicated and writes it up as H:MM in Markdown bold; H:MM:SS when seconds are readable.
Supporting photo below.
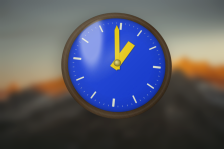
**12:59**
